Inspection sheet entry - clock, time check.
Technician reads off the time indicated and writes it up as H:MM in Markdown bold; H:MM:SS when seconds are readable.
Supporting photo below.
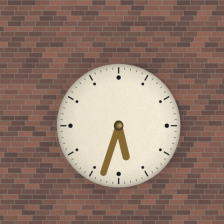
**5:33**
